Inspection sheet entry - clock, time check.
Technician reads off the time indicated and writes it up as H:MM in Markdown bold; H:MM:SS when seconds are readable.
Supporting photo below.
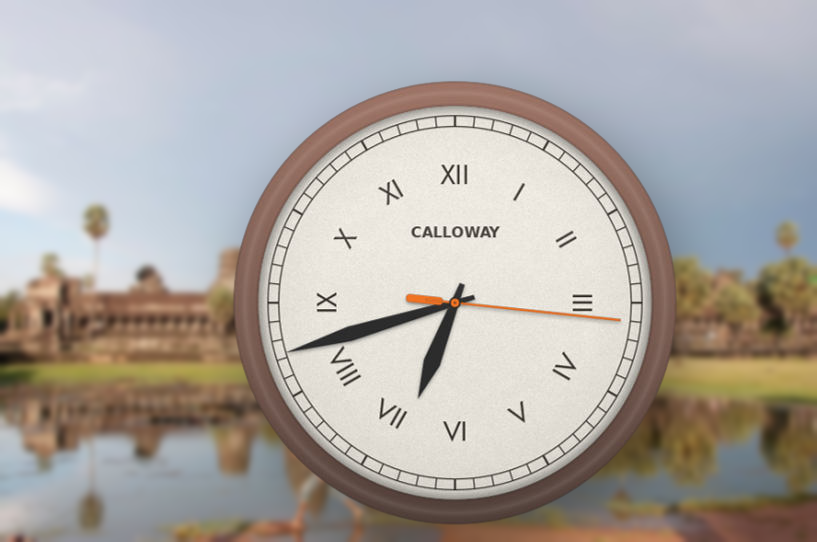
**6:42:16**
